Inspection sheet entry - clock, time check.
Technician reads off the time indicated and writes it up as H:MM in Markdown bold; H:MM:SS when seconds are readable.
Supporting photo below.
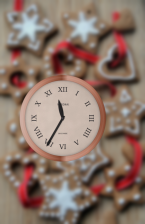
**11:35**
